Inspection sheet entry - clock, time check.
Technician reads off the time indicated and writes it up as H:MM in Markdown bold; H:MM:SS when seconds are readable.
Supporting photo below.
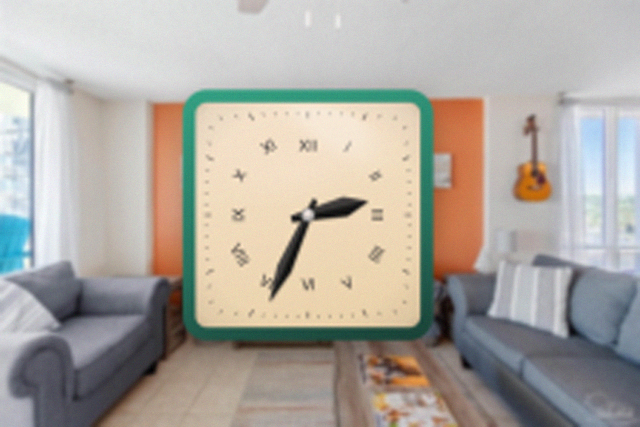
**2:34**
